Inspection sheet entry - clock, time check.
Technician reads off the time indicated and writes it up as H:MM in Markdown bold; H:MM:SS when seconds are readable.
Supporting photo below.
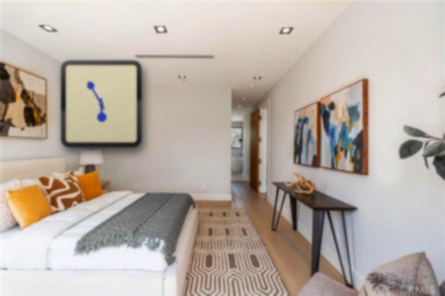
**5:55**
